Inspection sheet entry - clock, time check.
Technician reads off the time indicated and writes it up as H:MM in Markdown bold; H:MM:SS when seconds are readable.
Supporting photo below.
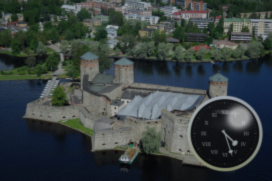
**4:27**
